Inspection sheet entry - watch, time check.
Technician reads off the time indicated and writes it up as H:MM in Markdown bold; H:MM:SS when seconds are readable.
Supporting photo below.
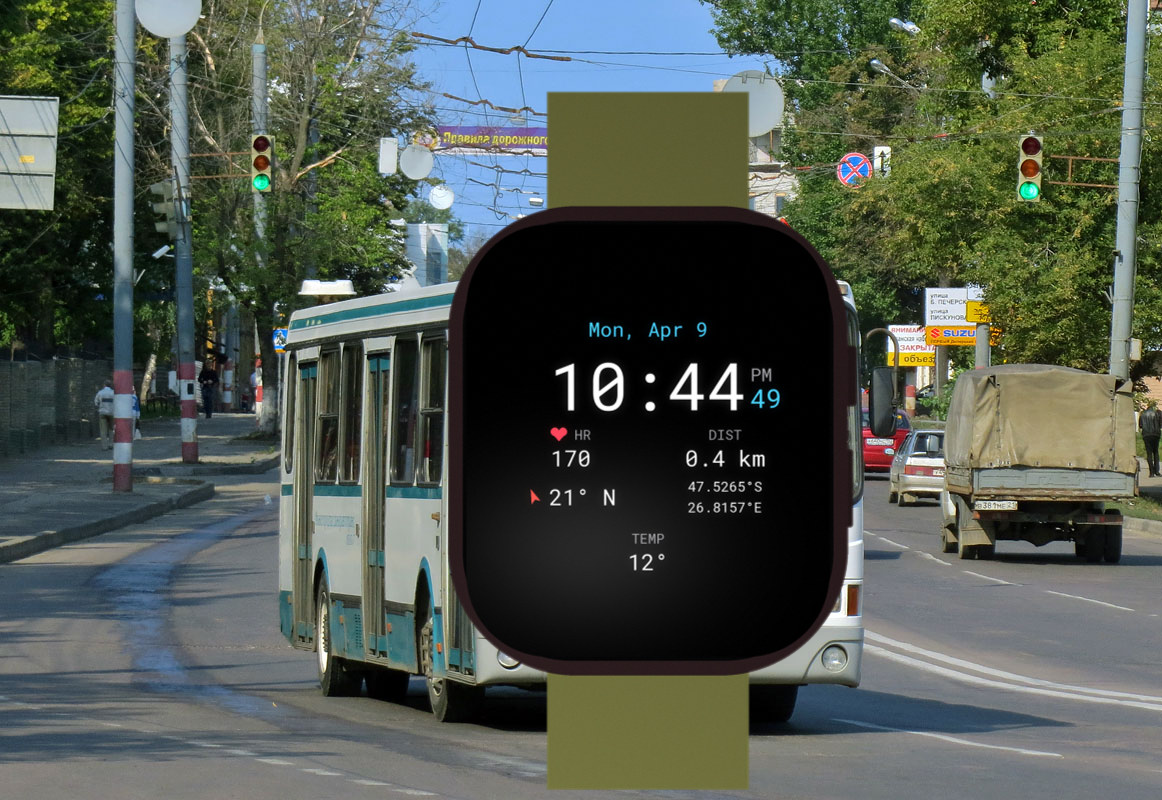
**10:44:49**
